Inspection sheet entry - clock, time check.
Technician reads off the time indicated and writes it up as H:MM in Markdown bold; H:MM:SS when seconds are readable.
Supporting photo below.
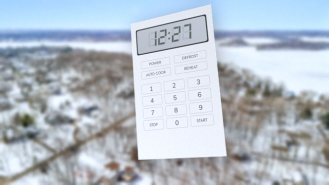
**12:27**
